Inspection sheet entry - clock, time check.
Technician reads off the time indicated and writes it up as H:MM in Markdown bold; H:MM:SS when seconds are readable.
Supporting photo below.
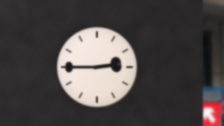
**2:45**
